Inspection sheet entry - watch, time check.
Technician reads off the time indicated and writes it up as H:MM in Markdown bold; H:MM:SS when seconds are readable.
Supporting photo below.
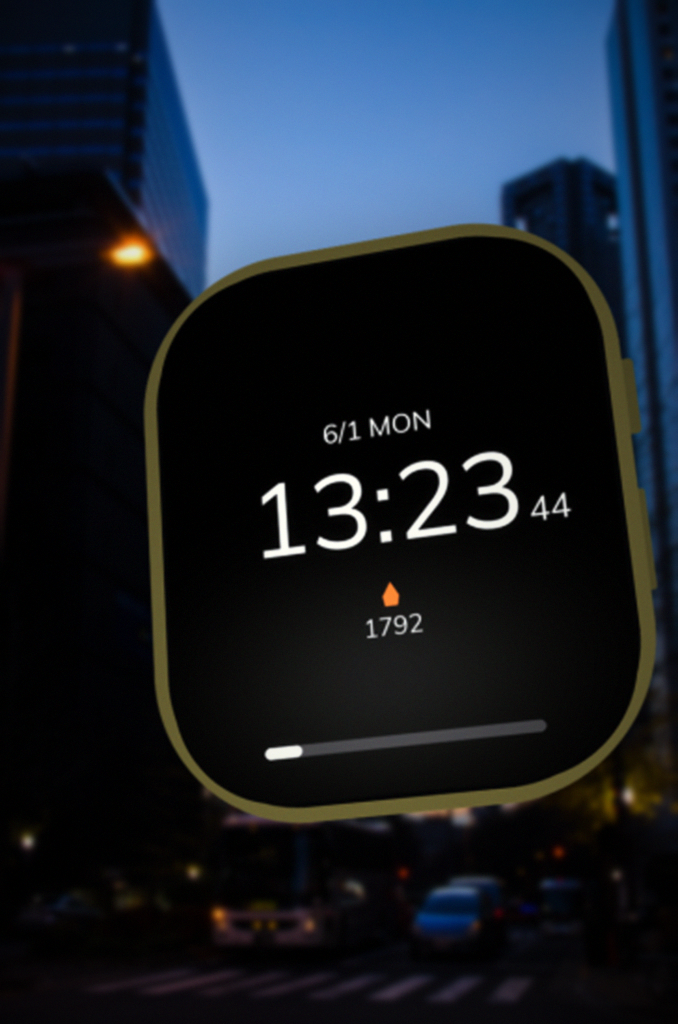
**13:23:44**
